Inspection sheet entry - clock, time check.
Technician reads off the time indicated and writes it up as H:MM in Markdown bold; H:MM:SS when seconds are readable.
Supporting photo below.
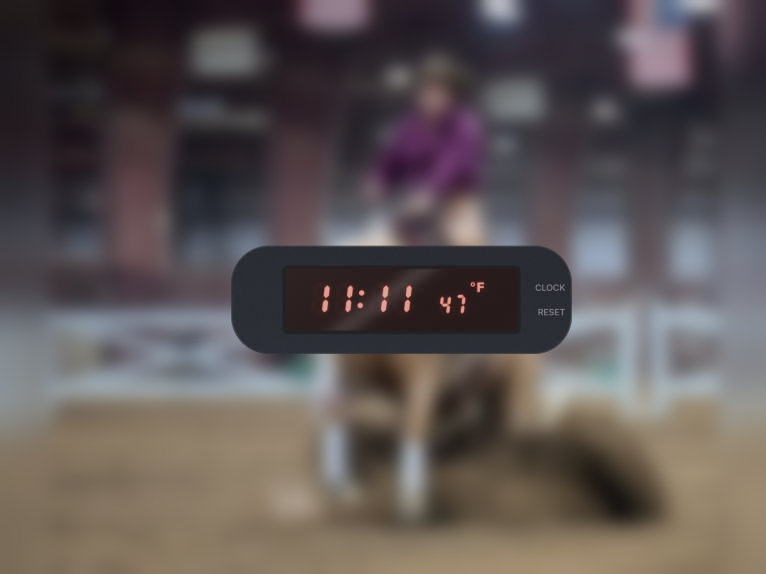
**11:11**
